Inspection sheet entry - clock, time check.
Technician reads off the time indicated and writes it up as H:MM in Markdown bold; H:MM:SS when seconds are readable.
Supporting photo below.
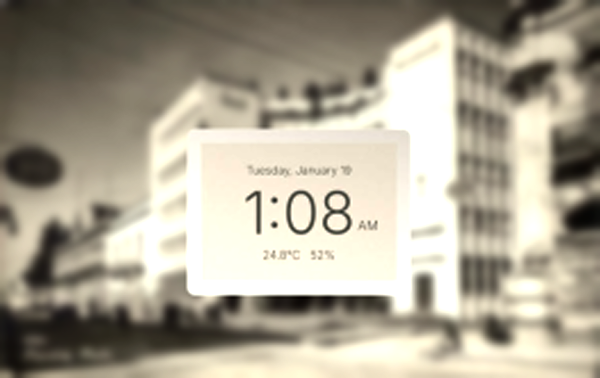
**1:08**
